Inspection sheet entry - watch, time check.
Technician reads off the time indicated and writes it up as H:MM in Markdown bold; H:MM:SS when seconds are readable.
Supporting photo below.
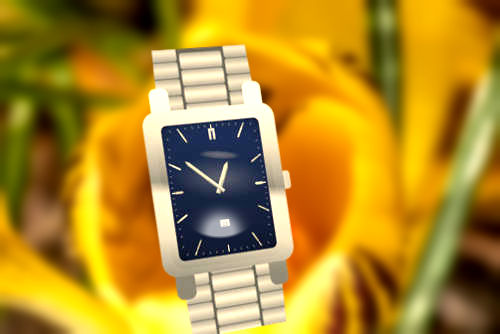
**12:52**
